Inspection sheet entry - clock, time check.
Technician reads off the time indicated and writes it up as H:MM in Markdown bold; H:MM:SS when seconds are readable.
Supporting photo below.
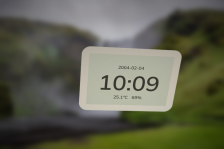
**10:09**
